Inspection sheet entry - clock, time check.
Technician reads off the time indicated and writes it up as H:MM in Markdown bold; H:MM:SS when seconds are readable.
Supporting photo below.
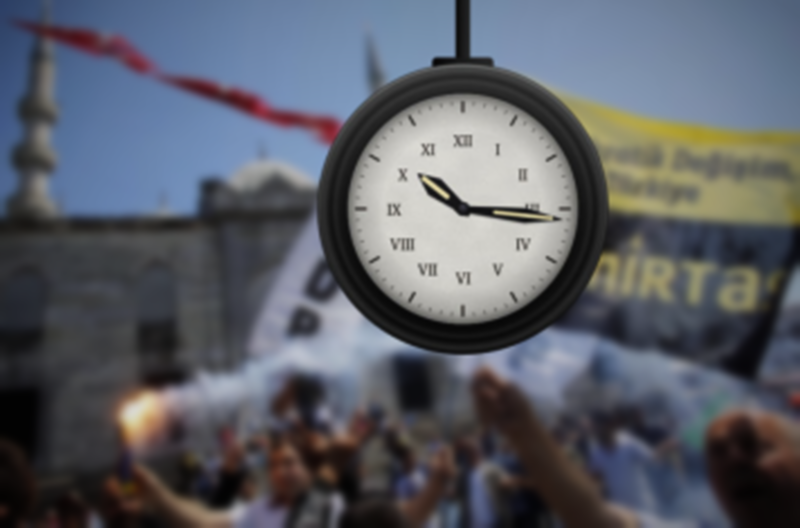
**10:16**
